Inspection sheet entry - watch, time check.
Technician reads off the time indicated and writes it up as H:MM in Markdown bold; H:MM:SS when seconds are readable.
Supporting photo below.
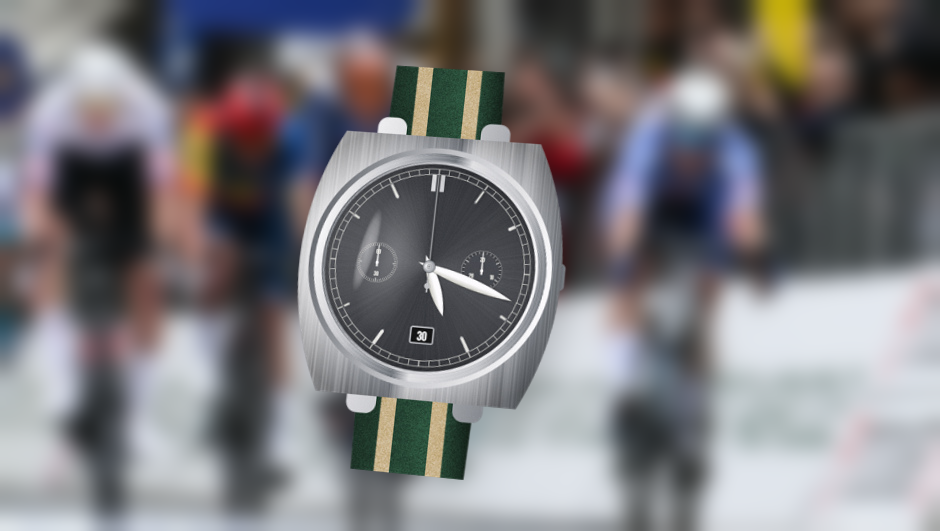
**5:18**
